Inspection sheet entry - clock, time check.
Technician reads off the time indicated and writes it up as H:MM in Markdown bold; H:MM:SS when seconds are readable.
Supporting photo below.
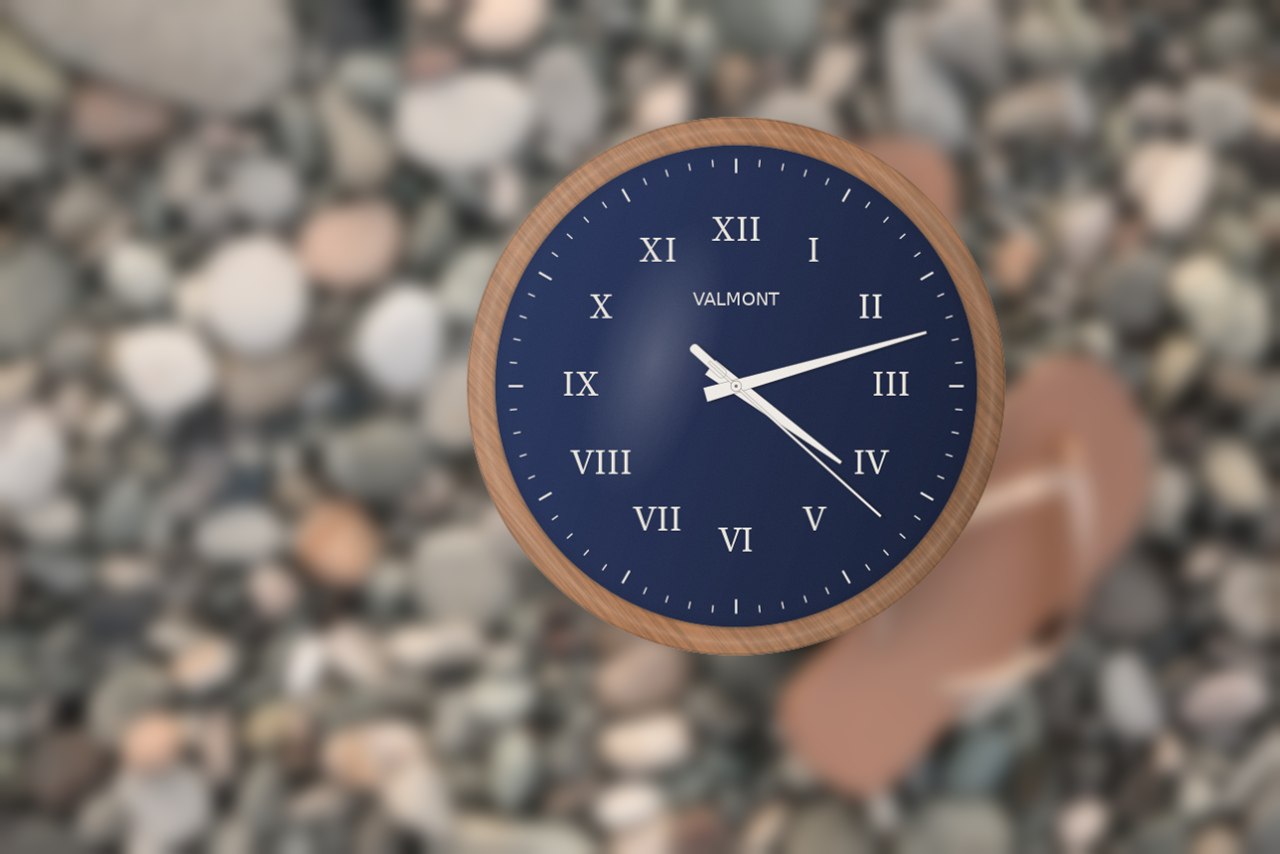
**4:12:22**
